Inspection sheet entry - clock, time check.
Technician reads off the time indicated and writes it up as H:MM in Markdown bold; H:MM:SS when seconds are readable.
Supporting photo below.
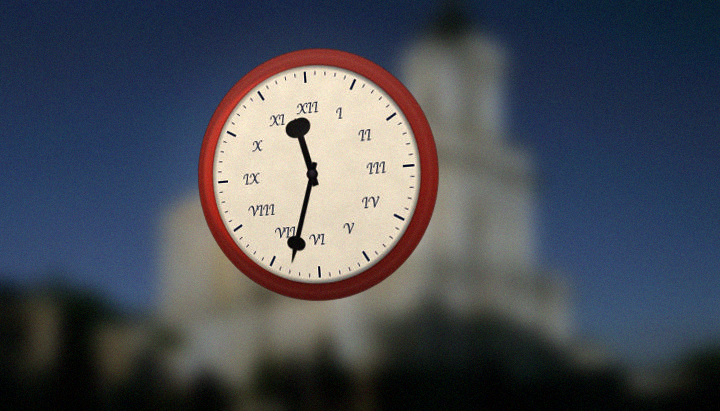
**11:33**
